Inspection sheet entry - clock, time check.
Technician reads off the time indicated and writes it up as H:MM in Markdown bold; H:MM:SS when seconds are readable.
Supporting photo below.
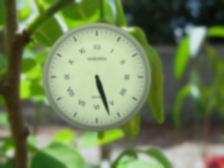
**5:27**
